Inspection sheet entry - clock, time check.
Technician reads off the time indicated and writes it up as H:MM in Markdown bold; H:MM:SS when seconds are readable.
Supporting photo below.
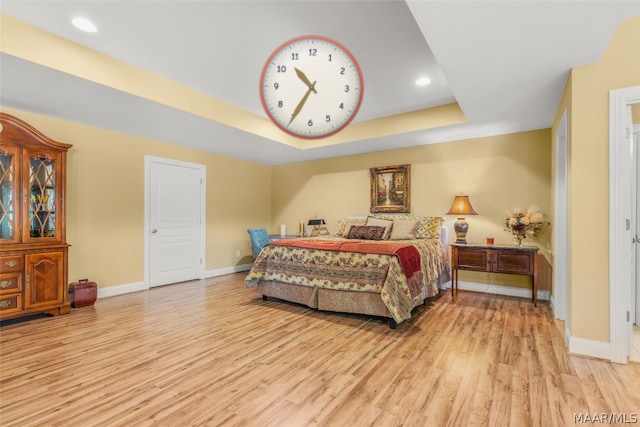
**10:35**
